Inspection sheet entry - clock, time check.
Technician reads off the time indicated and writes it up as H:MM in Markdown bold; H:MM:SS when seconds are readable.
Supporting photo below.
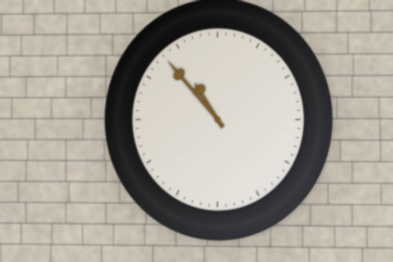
**10:53**
